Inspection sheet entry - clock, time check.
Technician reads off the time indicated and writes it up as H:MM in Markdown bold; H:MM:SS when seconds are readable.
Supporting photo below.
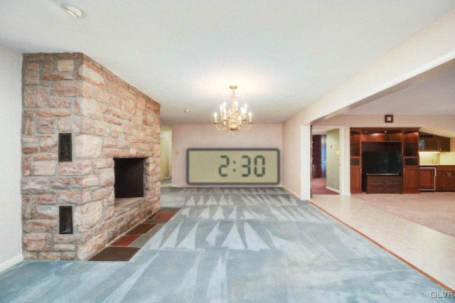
**2:30**
